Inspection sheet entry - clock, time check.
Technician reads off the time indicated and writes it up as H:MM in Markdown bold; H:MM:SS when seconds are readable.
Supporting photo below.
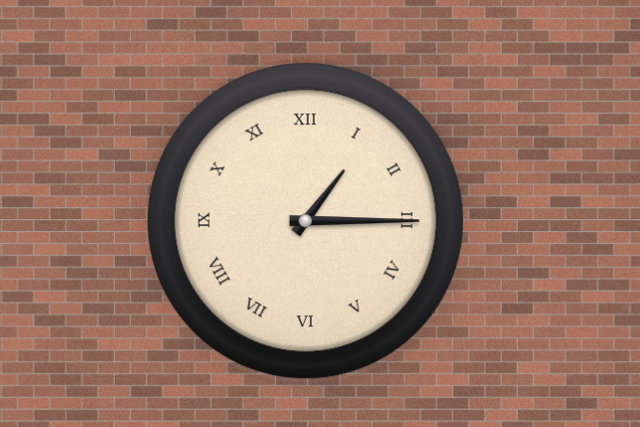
**1:15**
